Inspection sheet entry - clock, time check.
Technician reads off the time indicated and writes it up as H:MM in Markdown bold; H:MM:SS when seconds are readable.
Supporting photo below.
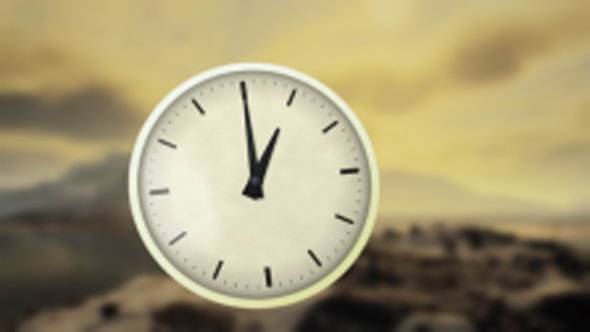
**1:00**
